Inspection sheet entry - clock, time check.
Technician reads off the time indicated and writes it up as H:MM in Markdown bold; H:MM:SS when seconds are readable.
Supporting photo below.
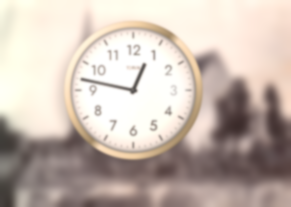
**12:47**
